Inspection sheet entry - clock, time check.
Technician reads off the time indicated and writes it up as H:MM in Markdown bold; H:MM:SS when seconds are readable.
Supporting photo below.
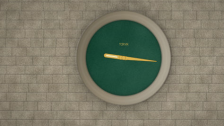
**9:16**
